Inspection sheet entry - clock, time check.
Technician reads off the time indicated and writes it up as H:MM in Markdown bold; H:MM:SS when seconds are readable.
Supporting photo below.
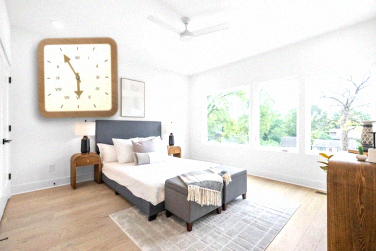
**5:55**
